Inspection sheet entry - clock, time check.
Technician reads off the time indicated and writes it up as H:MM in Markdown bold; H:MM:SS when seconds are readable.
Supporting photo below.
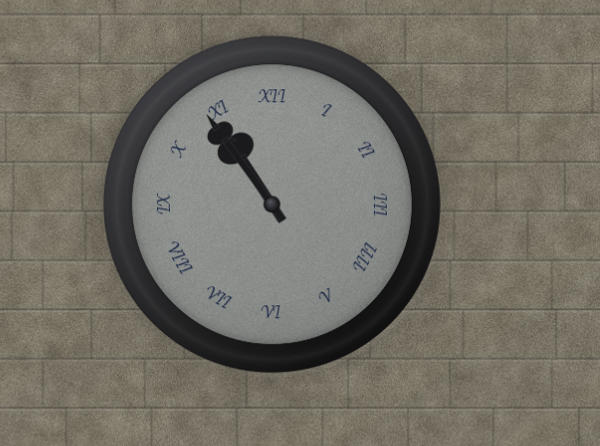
**10:54**
